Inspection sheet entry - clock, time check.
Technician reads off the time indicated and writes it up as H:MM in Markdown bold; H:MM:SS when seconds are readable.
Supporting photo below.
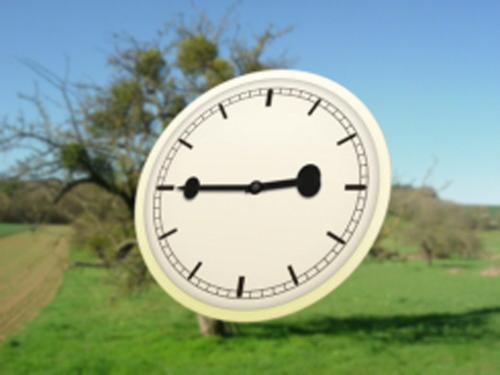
**2:45**
